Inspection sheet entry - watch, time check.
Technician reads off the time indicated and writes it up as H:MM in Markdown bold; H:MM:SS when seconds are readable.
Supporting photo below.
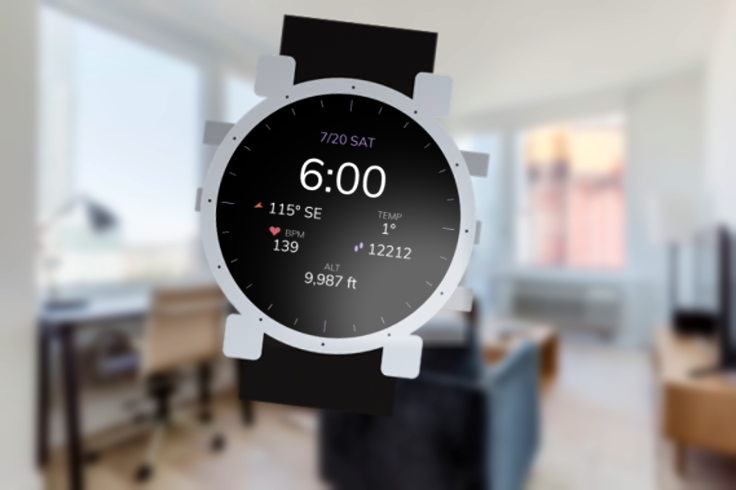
**6:00**
